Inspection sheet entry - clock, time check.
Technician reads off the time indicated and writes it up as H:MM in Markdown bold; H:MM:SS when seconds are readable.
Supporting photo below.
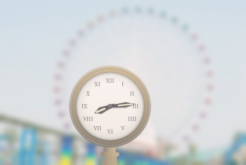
**8:14**
